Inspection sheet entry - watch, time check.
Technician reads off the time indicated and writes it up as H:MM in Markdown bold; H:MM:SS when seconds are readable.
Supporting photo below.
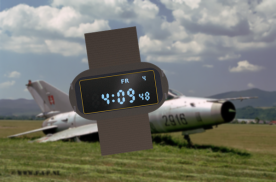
**4:09:48**
